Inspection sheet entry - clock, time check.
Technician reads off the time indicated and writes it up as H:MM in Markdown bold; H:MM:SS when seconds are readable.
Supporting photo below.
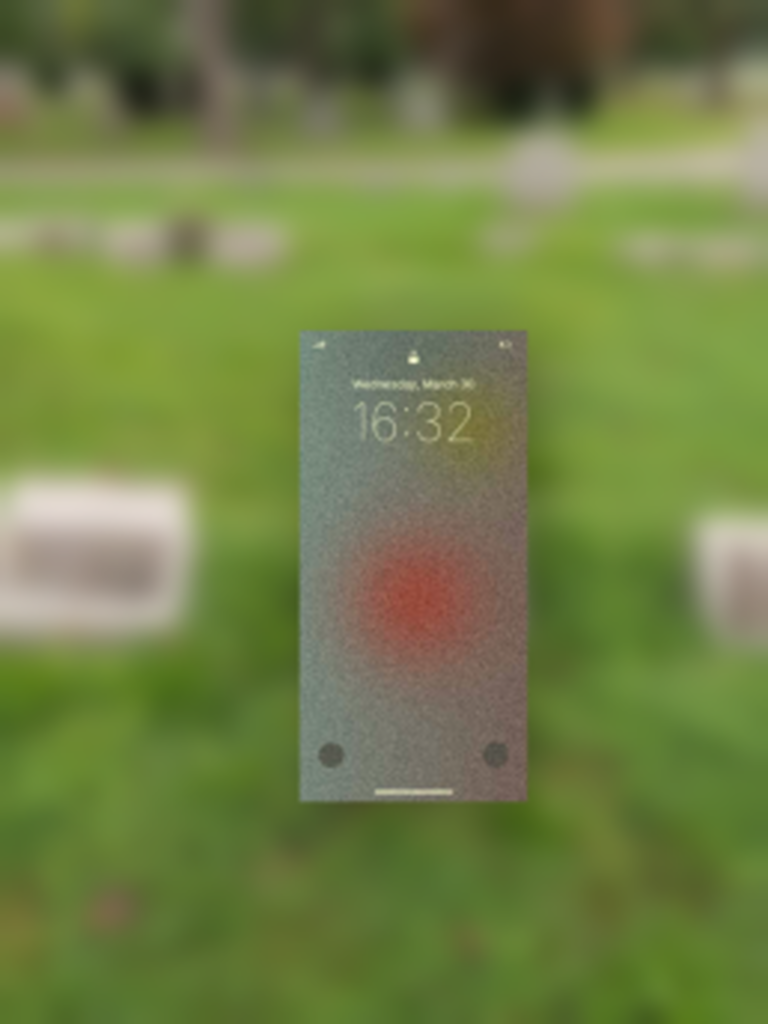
**16:32**
